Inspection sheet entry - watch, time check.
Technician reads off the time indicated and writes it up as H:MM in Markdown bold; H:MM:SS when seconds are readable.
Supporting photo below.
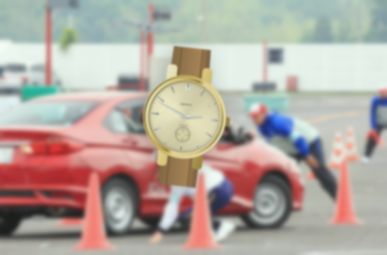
**2:49**
